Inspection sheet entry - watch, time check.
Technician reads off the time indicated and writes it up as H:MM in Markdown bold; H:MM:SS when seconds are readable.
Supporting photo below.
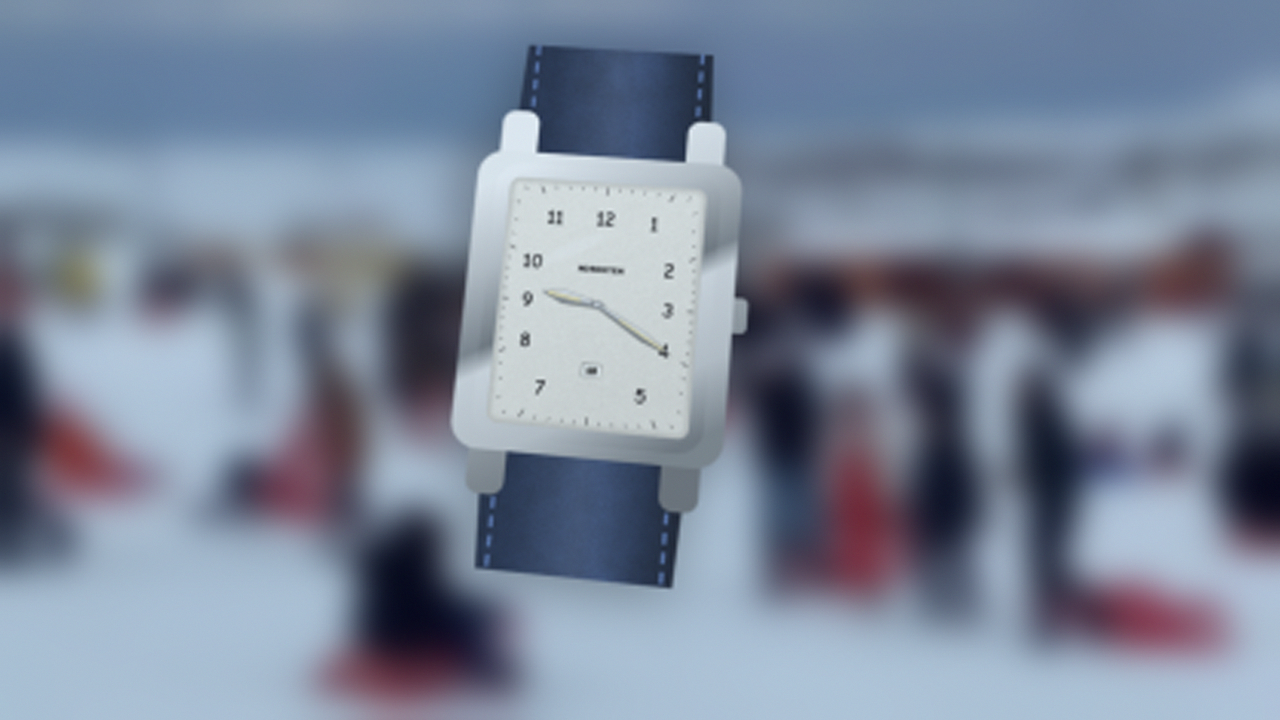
**9:20**
